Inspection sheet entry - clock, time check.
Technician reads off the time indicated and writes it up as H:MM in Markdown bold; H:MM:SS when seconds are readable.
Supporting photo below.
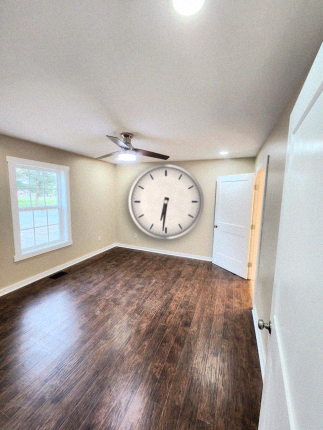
**6:31**
